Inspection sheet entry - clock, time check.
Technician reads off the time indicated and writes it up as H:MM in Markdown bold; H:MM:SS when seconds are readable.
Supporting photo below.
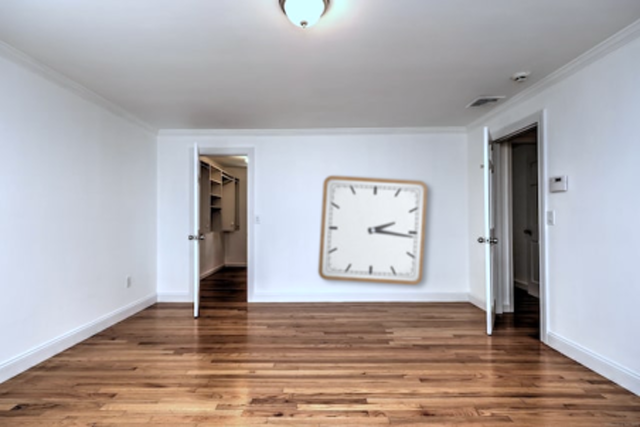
**2:16**
